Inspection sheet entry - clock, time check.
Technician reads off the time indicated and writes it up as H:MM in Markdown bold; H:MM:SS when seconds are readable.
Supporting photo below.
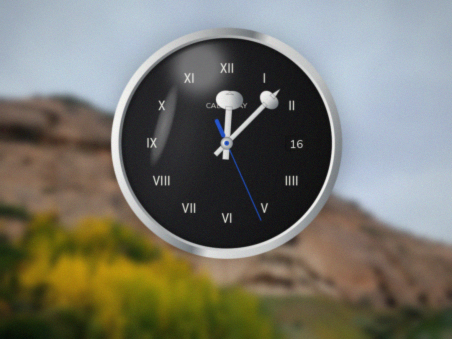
**12:07:26**
